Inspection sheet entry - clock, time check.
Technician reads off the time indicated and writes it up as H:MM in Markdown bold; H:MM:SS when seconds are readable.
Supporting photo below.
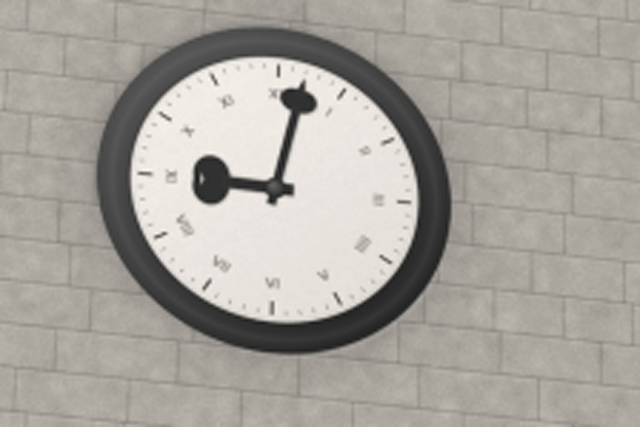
**9:02**
